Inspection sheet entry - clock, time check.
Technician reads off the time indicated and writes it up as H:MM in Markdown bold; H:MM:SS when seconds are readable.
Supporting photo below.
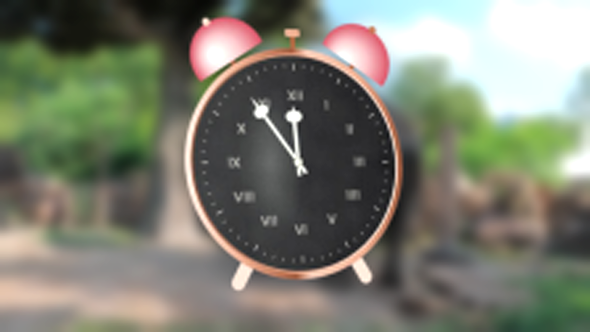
**11:54**
